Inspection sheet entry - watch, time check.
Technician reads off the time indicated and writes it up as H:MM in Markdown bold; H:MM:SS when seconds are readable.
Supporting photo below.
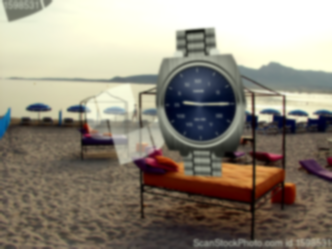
**9:15**
